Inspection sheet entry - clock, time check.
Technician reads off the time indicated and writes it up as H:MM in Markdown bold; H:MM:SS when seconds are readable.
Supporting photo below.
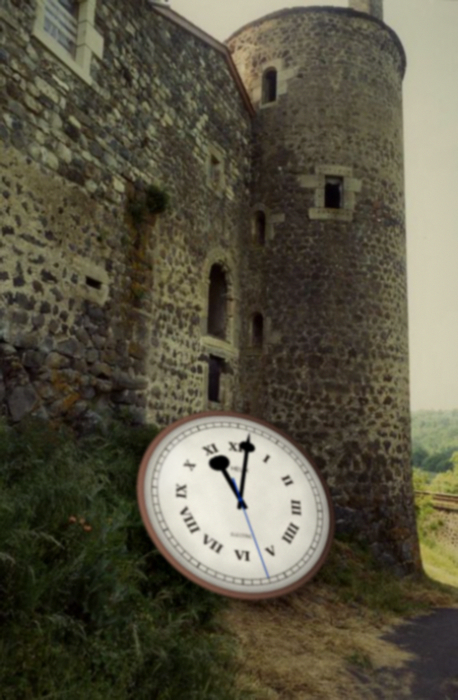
**11:01:27**
